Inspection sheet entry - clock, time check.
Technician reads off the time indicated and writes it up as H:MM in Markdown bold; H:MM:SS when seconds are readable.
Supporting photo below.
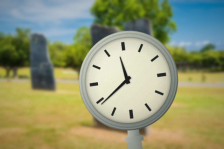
**11:39**
